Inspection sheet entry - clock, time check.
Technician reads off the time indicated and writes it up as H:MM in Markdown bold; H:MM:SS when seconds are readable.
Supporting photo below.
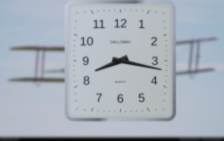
**8:17**
